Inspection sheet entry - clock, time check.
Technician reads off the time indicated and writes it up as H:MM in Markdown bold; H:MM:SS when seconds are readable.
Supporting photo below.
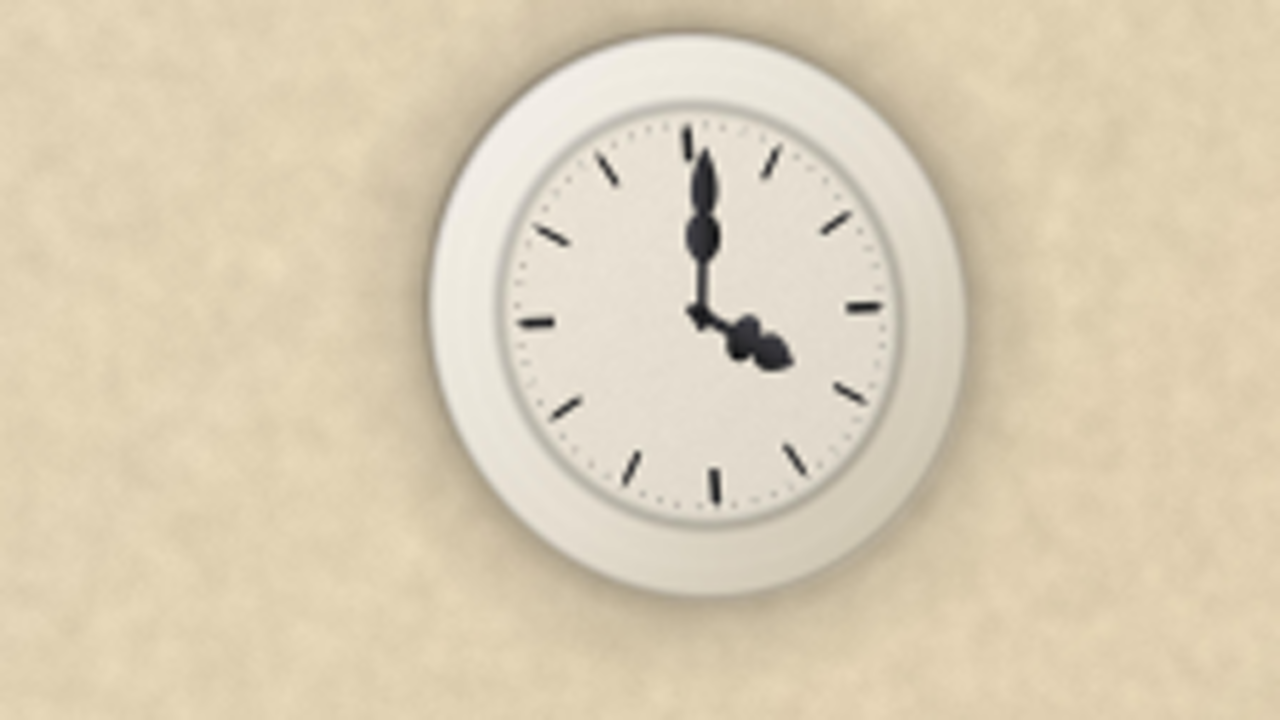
**4:01**
